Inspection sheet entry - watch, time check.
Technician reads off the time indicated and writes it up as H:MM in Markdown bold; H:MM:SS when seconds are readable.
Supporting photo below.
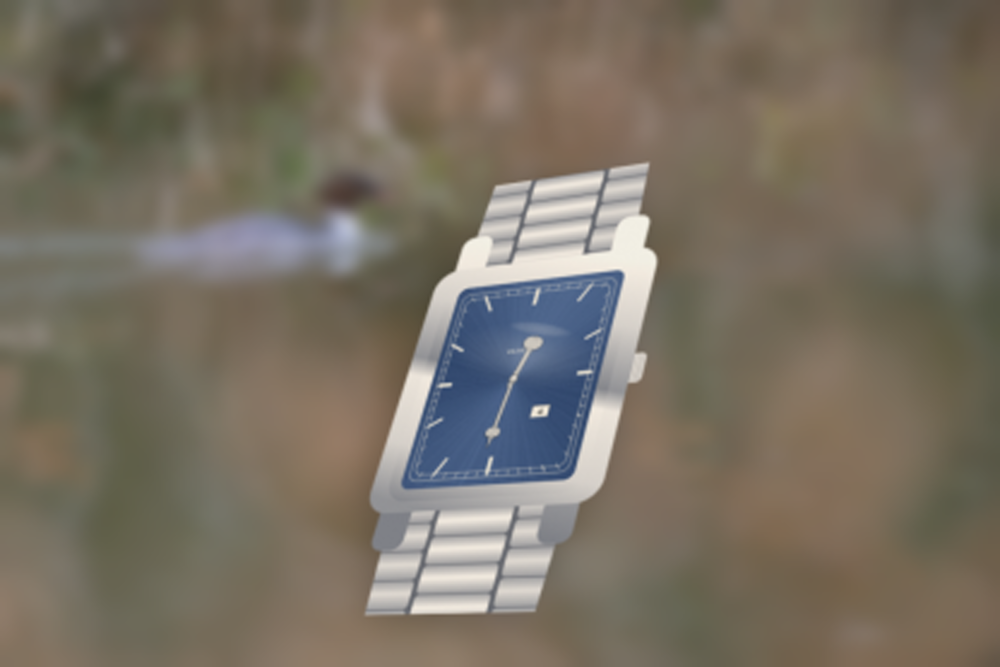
**12:31**
